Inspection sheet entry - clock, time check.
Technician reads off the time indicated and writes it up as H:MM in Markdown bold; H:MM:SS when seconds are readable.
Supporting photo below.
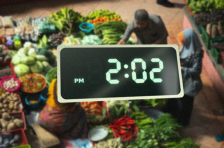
**2:02**
